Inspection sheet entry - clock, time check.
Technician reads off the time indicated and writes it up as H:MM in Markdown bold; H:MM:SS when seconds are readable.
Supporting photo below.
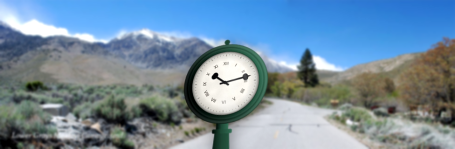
**10:13**
